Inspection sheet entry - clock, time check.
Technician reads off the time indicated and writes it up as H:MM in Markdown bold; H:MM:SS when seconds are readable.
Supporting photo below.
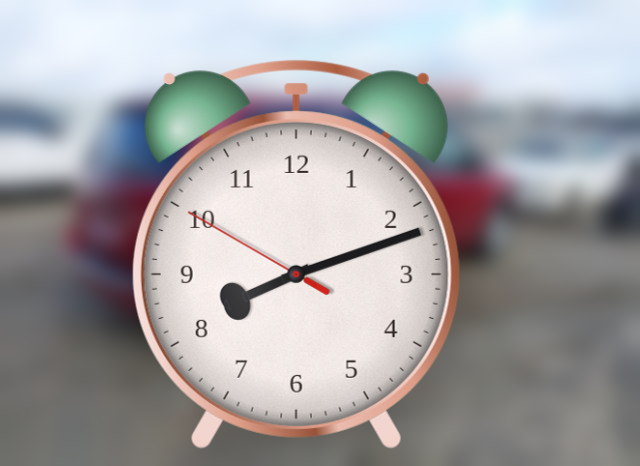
**8:11:50**
